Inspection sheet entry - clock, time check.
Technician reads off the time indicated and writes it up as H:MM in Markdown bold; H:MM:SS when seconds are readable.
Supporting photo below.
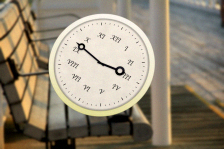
**2:47**
